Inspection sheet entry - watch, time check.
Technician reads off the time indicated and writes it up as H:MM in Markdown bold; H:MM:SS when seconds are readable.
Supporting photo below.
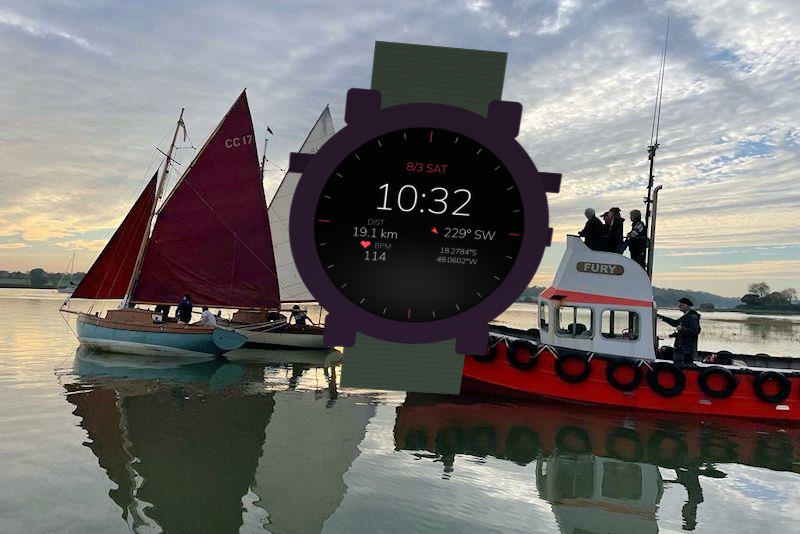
**10:32**
